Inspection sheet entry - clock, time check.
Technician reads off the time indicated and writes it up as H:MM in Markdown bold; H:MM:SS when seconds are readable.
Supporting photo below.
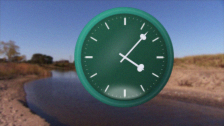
**4:07**
